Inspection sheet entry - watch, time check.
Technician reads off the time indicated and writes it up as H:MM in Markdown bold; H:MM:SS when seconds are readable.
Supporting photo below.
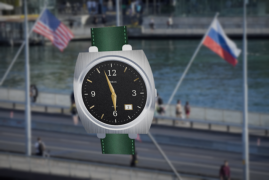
**5:57**
